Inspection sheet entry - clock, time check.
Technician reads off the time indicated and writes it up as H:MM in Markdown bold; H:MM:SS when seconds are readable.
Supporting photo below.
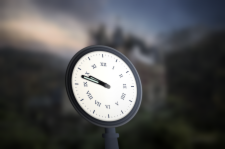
**9:48**
